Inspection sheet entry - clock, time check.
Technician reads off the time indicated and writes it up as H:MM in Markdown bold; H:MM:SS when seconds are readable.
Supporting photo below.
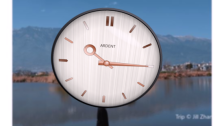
**10:15**
